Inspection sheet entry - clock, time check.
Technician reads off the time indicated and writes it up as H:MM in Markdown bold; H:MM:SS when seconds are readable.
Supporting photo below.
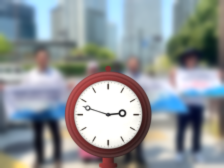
**2:48**
